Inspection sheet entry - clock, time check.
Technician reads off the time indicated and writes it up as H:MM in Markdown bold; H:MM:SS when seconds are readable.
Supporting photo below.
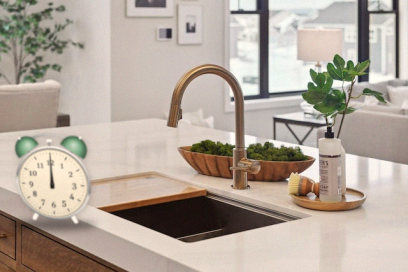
**12:00**
